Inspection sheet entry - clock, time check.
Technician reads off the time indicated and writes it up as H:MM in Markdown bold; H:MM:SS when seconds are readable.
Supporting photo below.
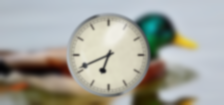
**6:41**
